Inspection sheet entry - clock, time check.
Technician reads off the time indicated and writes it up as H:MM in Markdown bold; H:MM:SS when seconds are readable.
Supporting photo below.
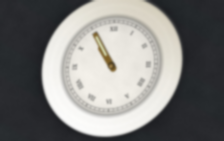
**10:55**
